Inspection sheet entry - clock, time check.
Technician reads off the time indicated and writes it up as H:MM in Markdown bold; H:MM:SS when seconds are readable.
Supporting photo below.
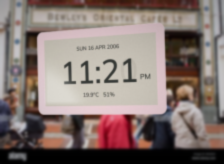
**11:21**
